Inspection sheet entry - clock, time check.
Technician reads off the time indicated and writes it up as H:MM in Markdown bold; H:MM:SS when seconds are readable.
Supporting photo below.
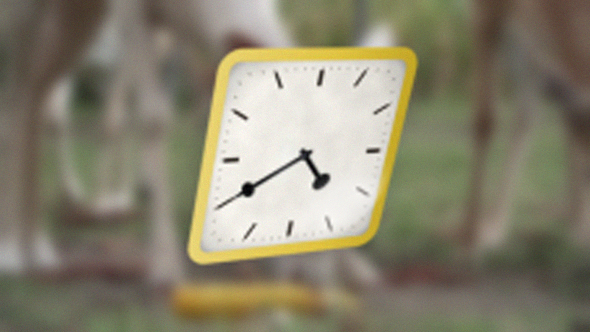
**4:40**
